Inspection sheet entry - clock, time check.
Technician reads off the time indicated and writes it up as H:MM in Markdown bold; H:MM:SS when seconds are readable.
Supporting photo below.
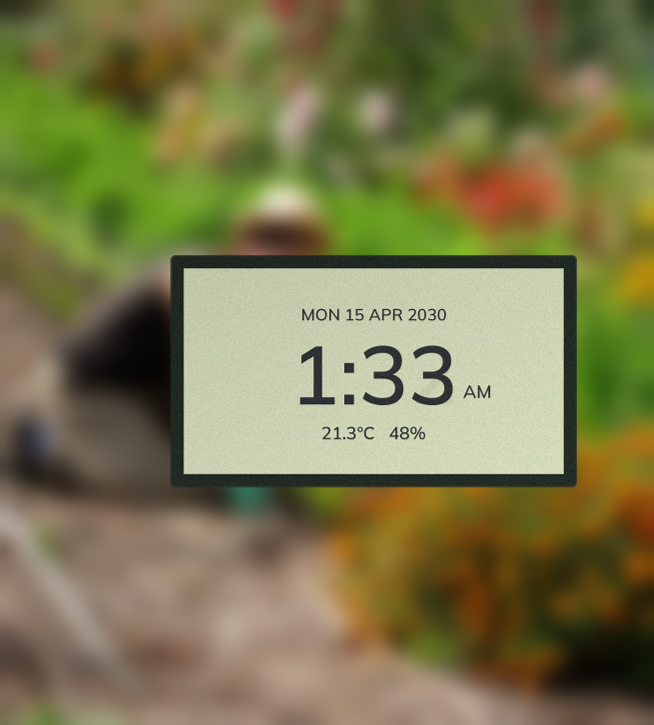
**1:33**
